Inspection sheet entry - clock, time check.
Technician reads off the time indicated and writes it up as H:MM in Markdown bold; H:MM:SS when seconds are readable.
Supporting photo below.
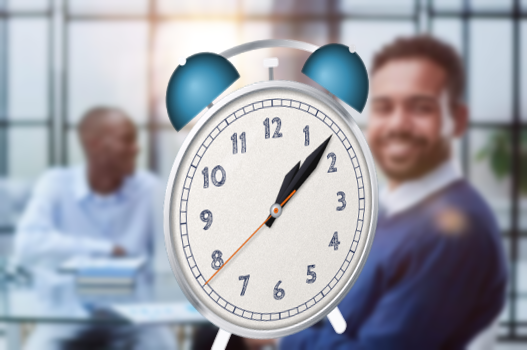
**1:07:39**
